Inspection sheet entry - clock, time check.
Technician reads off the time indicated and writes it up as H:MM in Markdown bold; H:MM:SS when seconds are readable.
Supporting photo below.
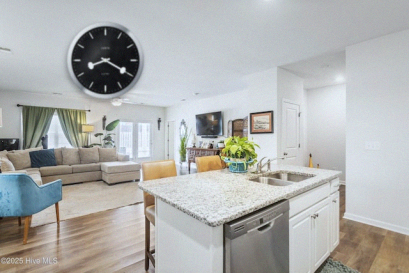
**8:20**
